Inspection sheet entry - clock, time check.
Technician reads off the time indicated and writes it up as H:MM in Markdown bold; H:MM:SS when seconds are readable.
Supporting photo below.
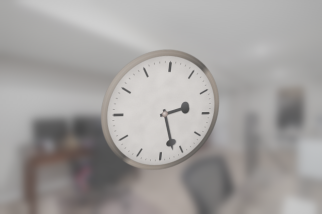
**2:27**
